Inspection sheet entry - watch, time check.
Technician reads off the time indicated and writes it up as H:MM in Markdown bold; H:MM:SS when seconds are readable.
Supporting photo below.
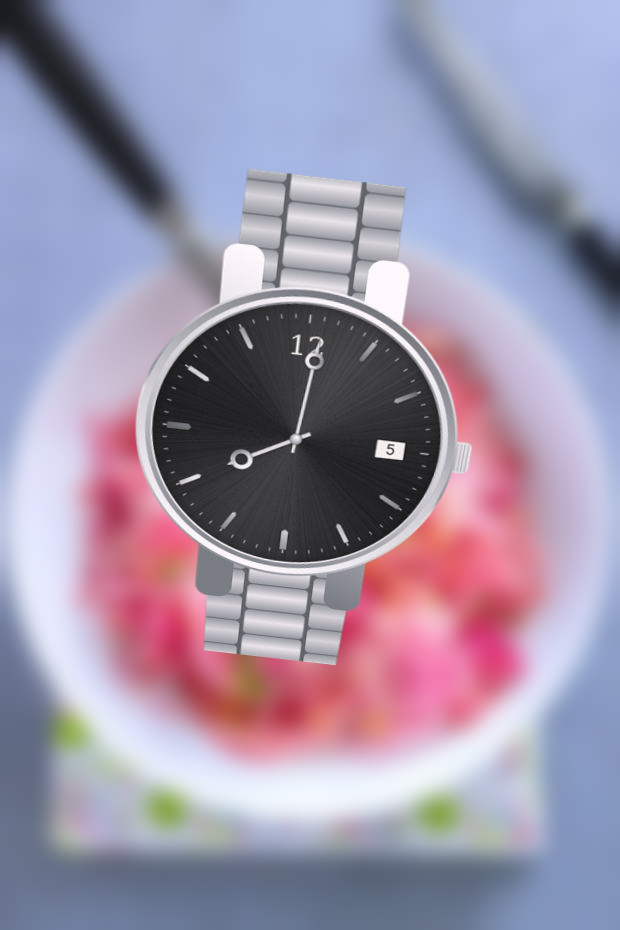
**8:01**
